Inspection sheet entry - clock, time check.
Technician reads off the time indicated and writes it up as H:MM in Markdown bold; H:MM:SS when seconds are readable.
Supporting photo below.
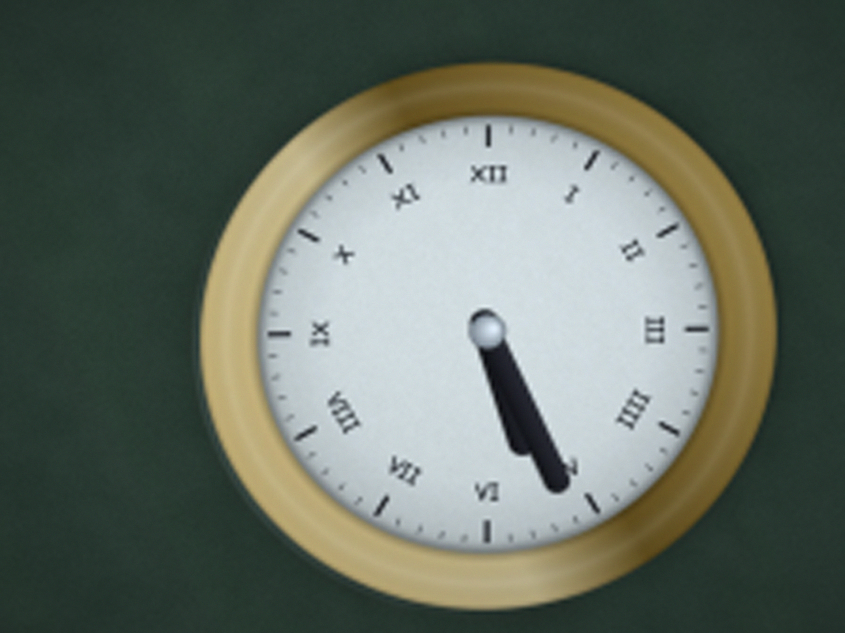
**5:26**
